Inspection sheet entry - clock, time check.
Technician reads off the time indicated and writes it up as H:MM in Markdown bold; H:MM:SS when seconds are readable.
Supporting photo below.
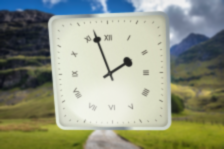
**1:57**
